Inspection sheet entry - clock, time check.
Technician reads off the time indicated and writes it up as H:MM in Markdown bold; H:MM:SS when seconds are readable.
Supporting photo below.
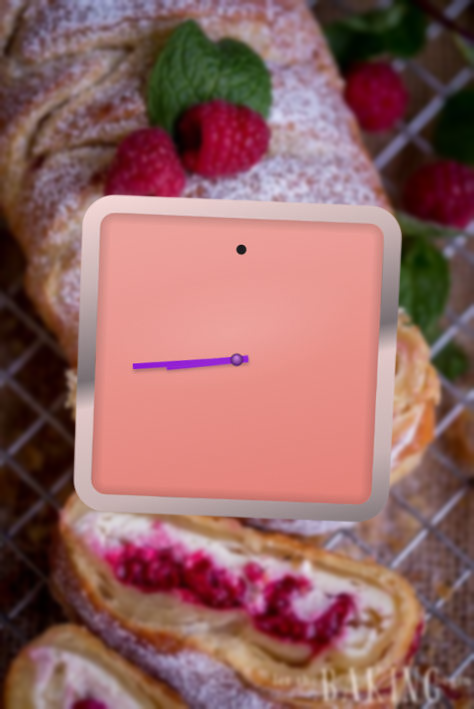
**8:44**
